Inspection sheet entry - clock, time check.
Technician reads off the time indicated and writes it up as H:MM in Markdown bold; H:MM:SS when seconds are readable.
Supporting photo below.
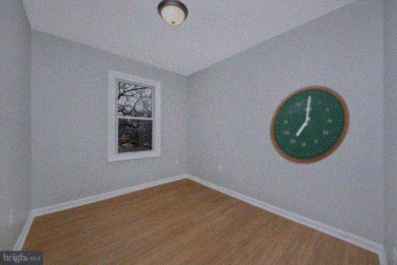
**7:00**
